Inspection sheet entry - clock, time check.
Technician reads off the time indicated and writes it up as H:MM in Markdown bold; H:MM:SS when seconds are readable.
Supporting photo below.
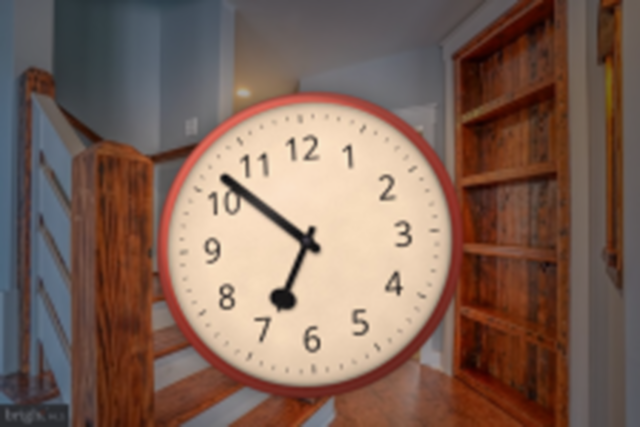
**6:52**
